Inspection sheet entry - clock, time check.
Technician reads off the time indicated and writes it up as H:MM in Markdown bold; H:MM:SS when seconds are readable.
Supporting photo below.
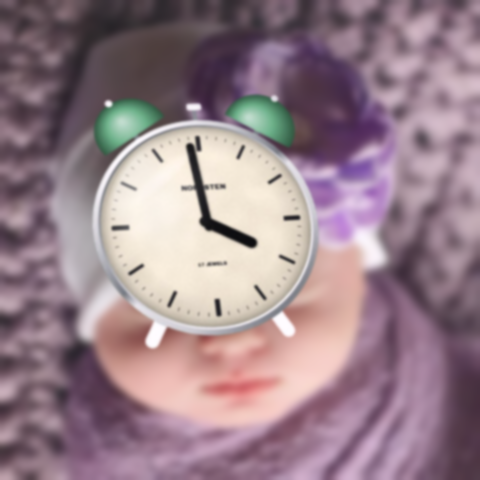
**3:59**
